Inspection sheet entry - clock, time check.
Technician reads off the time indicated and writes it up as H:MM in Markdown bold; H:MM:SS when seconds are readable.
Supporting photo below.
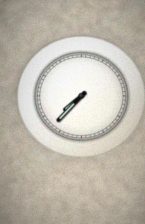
**7:37**
